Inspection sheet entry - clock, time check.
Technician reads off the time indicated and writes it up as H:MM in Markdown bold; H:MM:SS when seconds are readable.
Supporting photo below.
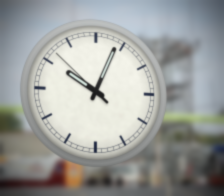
**10:03:52**
